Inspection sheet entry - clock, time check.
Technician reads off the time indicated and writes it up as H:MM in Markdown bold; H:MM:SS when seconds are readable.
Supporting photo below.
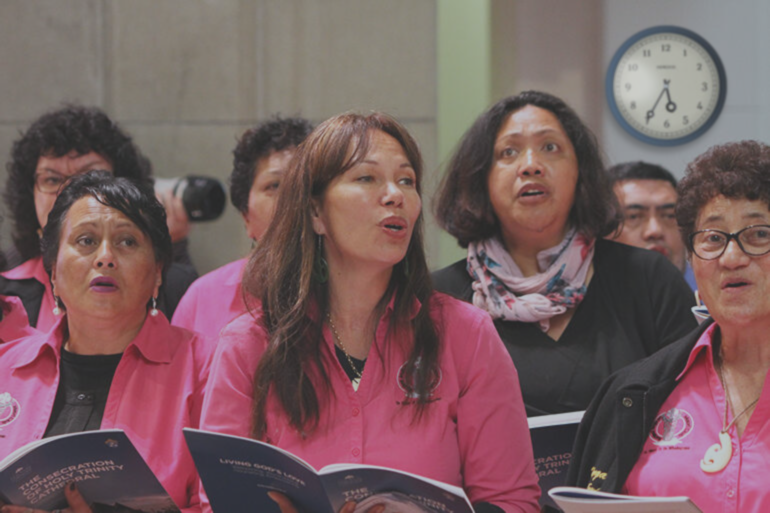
**5:35**
